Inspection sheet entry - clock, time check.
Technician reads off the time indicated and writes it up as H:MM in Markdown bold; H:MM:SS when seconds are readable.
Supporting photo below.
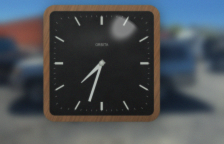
**7:33**
